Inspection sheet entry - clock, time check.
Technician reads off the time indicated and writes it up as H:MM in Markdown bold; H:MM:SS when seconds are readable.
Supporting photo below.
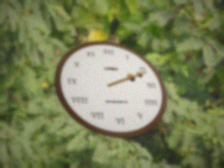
**2:11**
